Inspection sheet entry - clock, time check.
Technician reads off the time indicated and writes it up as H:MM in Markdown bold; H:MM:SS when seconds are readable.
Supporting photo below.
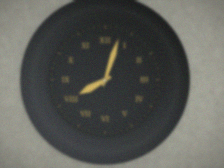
**8:03**
